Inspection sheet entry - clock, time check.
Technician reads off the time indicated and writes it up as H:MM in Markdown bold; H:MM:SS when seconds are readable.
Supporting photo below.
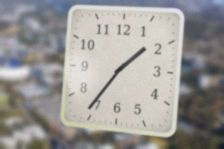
**1:36**
